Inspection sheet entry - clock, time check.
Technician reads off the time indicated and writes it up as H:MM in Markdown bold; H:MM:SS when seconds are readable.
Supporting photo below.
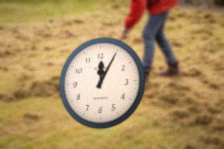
**12:05**
